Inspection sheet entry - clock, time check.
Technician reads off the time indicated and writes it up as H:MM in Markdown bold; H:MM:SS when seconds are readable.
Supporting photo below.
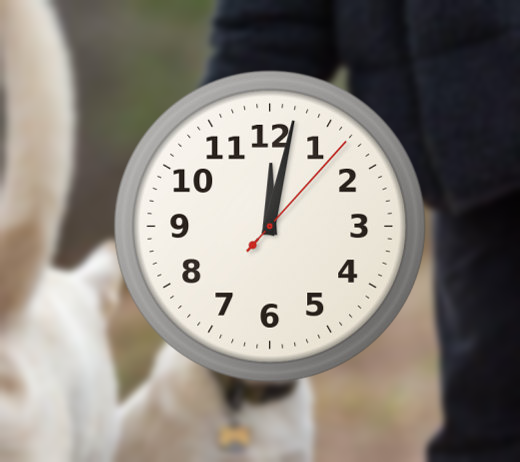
**12:02:07**
